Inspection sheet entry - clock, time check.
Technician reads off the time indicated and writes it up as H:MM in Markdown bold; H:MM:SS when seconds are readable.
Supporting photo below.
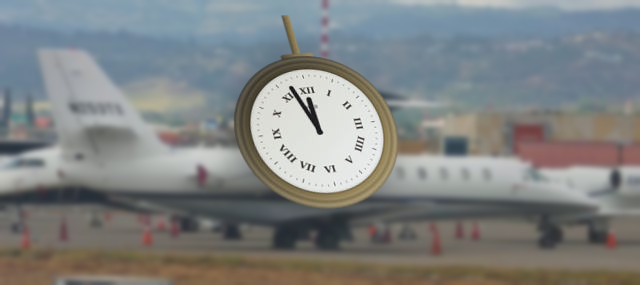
**11:57**
